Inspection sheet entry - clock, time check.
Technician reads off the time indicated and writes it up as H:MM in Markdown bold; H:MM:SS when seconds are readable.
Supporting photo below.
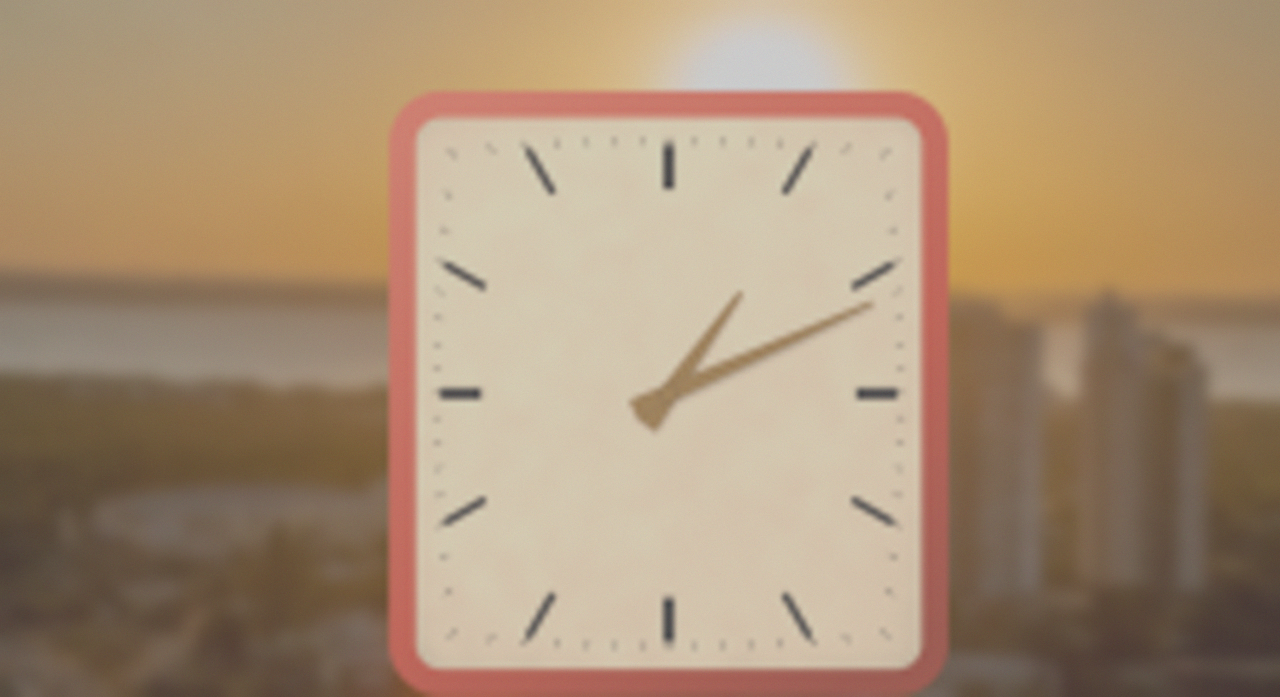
**1:11**
